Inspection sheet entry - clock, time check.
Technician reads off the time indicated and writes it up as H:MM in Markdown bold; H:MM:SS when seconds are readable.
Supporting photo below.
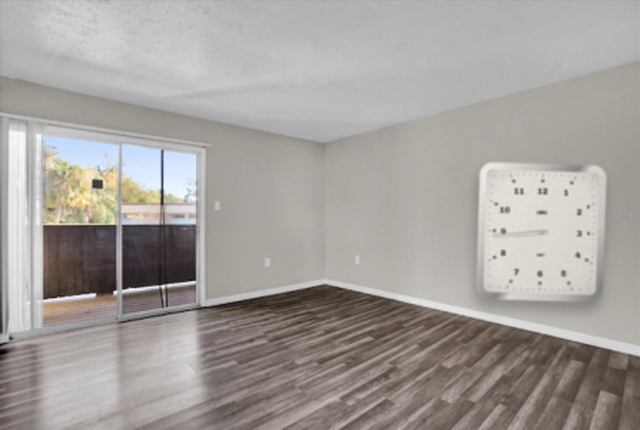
**8:44**
